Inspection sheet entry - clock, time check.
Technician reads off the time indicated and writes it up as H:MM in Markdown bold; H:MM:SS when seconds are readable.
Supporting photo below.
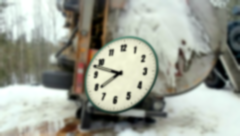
**7:48**
